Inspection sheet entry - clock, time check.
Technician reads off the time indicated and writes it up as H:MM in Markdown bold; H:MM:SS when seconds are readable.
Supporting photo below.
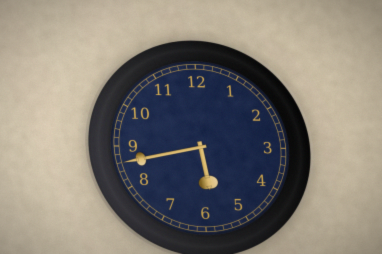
**5:43**
